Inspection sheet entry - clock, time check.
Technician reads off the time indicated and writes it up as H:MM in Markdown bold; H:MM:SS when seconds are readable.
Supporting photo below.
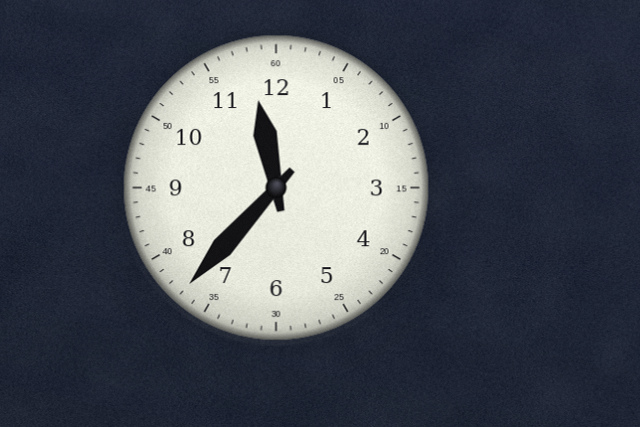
**11:37**
